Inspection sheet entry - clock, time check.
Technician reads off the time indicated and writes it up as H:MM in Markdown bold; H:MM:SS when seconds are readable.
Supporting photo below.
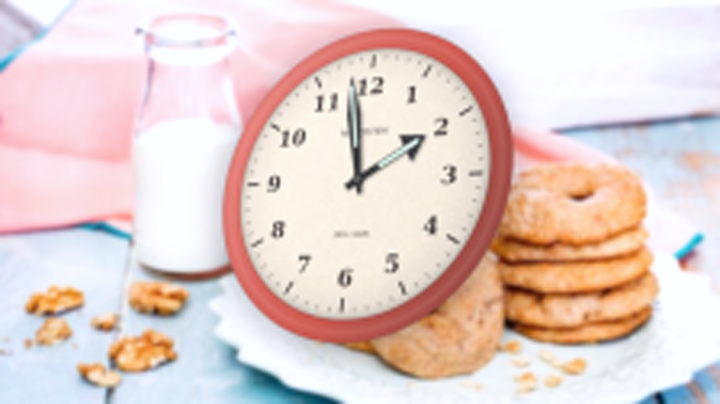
**1:58**
